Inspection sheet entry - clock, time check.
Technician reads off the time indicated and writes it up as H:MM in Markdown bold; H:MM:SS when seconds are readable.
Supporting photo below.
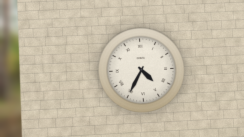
**4:35**
